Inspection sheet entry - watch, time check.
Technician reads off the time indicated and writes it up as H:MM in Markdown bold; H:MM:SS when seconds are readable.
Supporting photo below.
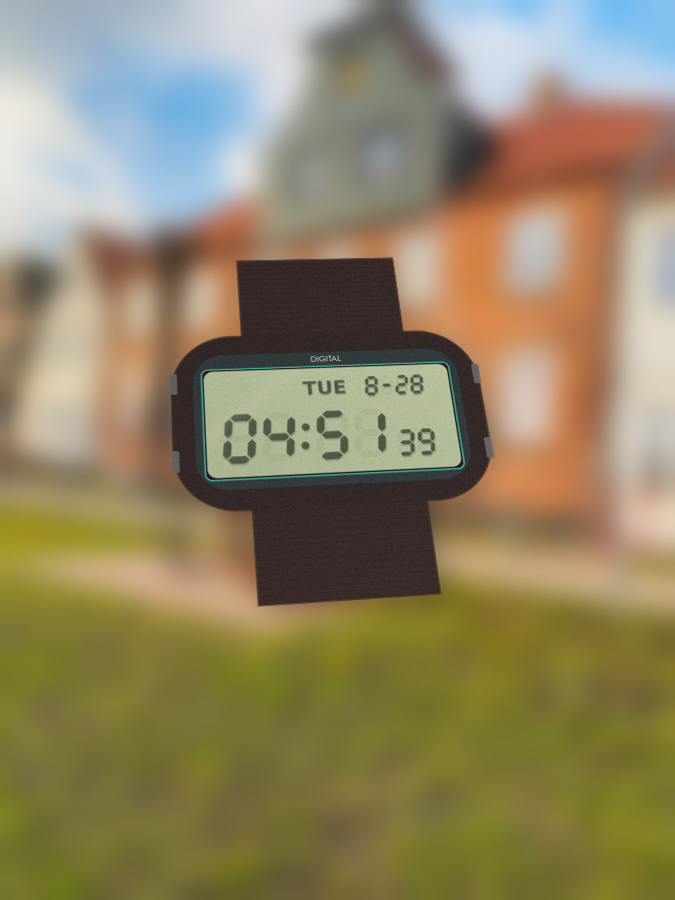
**4:51:39**
